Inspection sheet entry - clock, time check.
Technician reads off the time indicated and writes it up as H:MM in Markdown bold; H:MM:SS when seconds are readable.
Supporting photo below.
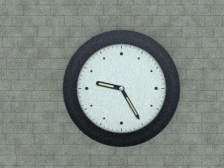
**9:25**
